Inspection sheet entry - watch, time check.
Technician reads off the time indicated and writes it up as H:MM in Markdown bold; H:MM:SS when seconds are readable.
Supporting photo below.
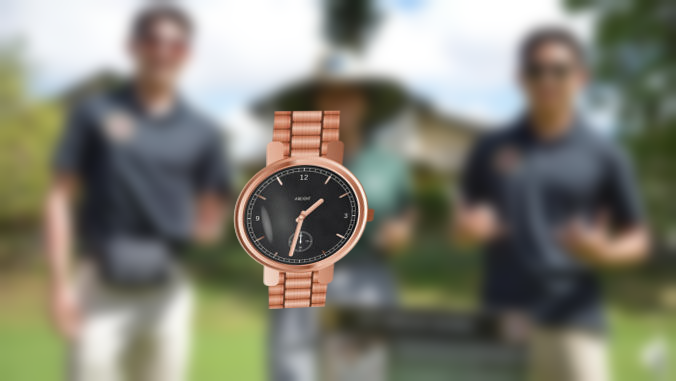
**1:32**
